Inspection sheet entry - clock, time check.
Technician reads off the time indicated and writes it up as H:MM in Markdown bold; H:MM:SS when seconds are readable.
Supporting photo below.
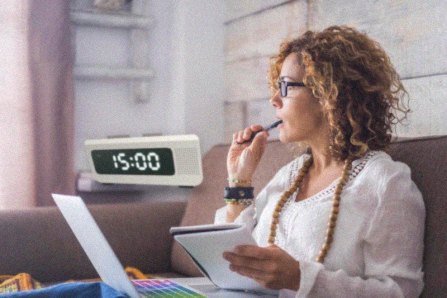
**15:00**
